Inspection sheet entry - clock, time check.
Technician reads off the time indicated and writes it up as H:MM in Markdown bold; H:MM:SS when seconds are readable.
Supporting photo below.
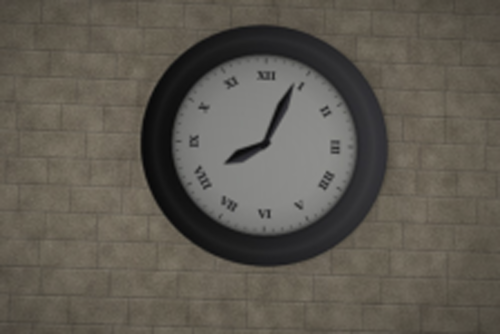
**8:04**
